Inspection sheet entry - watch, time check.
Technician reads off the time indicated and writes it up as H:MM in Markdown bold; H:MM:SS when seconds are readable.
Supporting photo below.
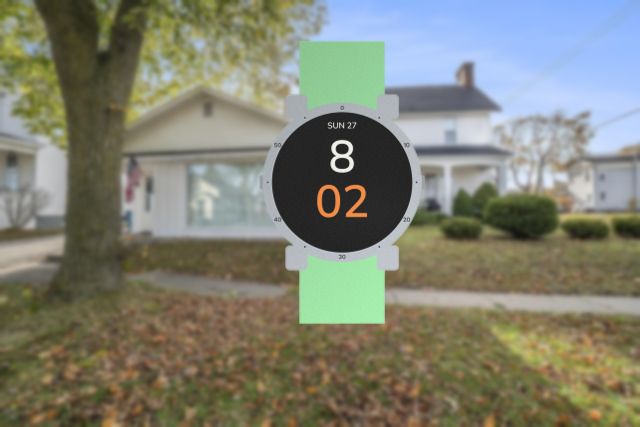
**8:02**
